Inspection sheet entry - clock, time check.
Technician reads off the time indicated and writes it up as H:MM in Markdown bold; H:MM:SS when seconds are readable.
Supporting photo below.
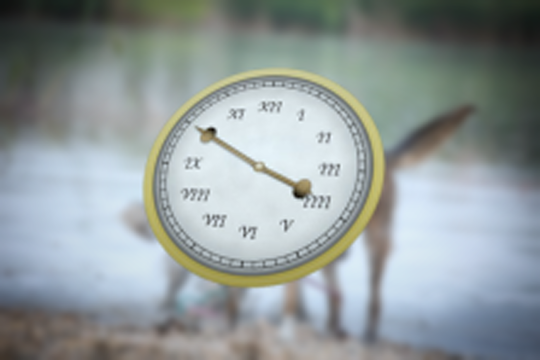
**3:50**
